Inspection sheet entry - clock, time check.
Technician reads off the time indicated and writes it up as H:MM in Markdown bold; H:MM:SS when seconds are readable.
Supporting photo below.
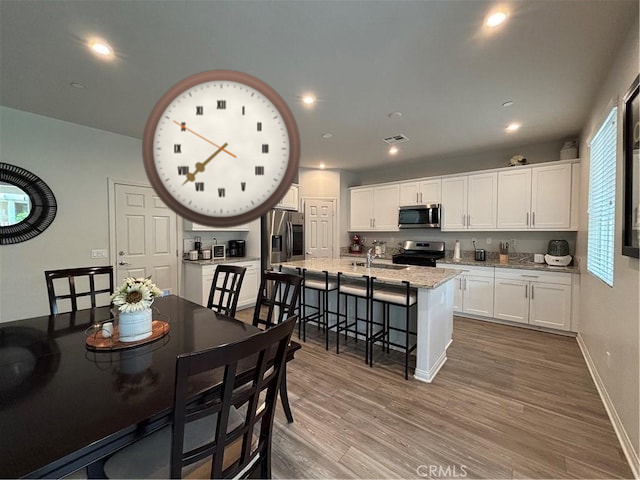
**7:37:50**
